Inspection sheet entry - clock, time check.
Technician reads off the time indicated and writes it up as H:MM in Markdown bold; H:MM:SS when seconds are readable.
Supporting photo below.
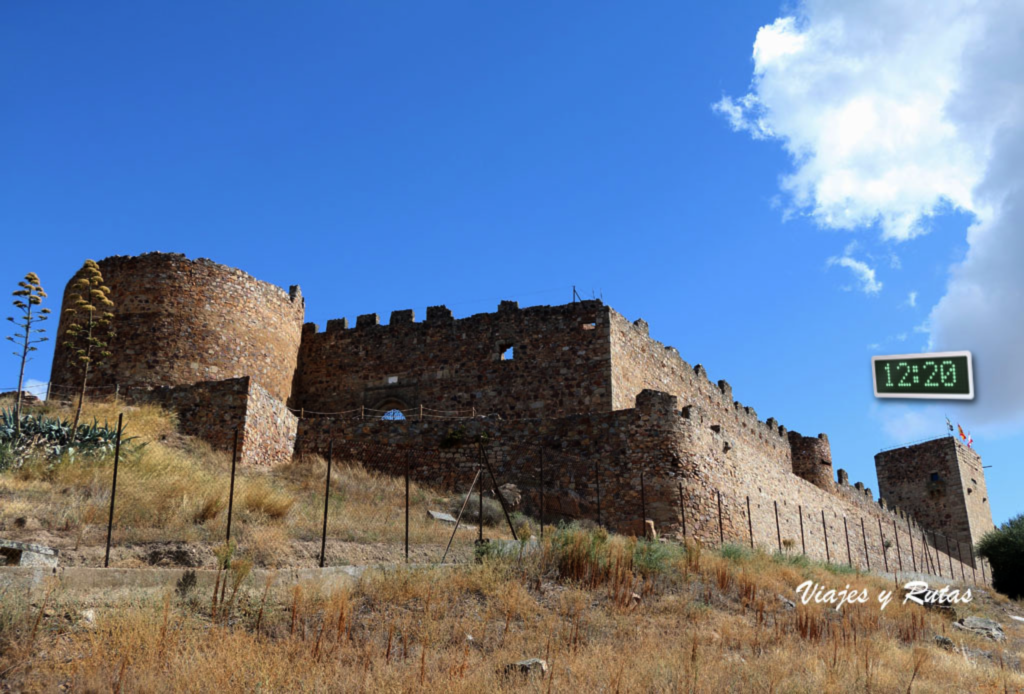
**12:20**
